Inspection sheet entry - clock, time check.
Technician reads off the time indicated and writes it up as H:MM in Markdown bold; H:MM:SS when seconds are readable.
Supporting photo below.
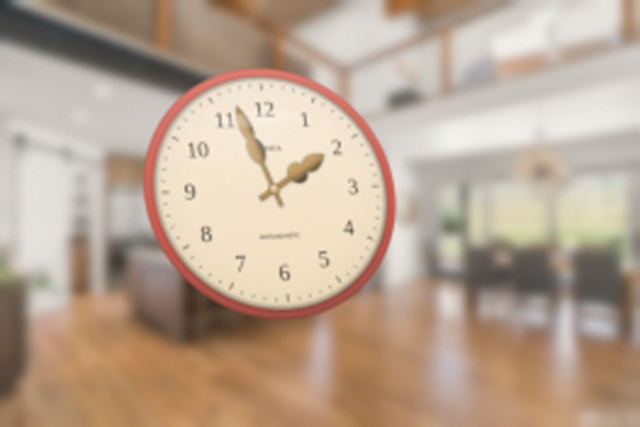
**1:57**
